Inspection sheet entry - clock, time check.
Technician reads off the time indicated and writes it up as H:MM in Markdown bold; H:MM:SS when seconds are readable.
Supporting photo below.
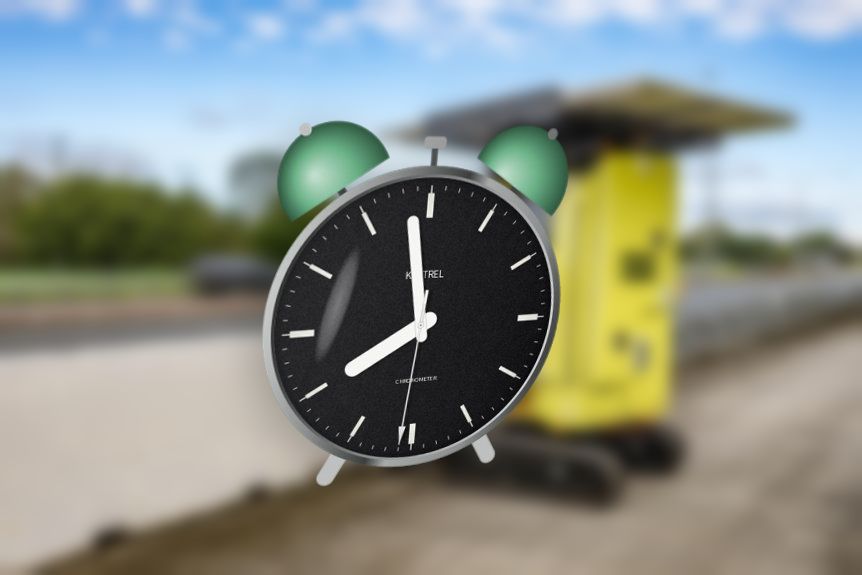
**7:58:31**
